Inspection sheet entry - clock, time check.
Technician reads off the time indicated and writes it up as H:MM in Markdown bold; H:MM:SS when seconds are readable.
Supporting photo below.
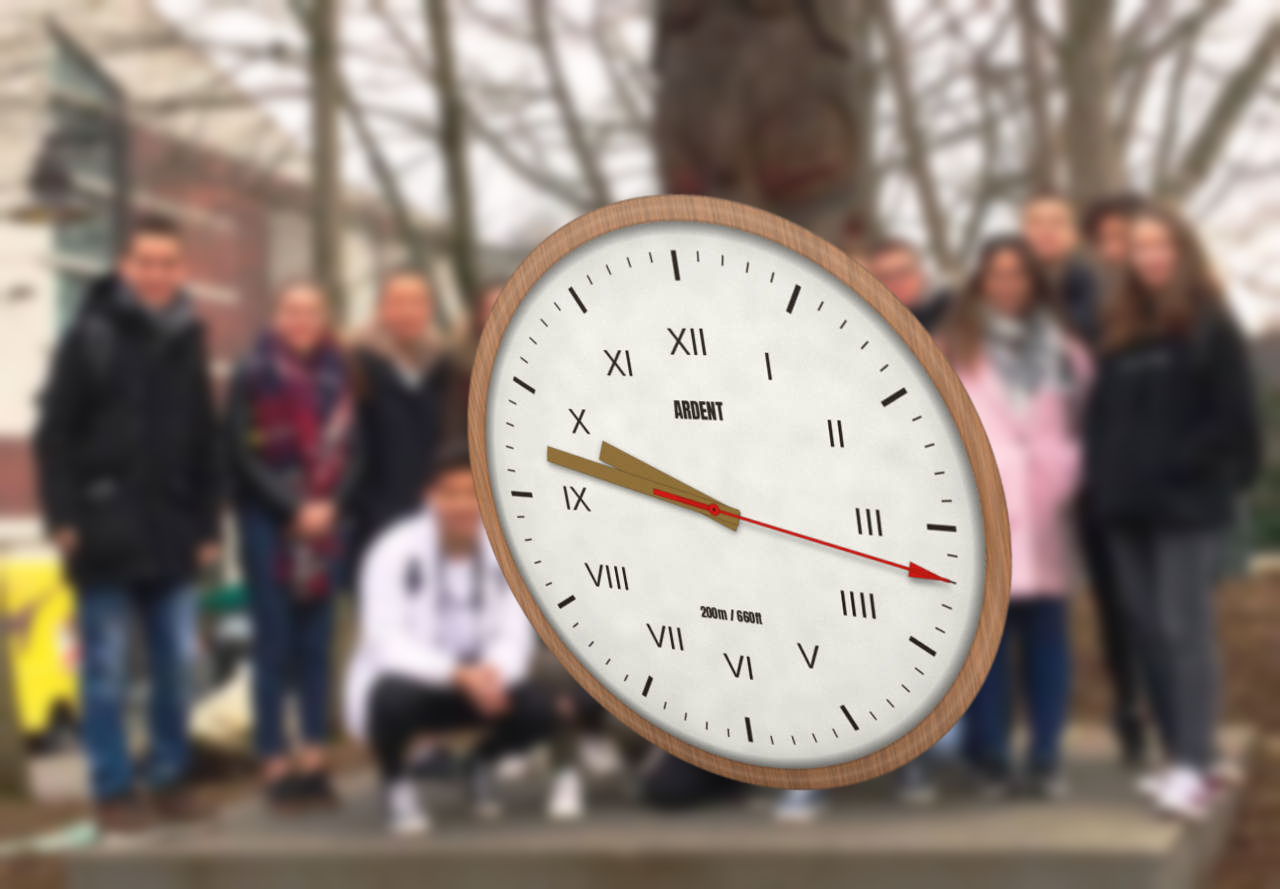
**9:47:17**
